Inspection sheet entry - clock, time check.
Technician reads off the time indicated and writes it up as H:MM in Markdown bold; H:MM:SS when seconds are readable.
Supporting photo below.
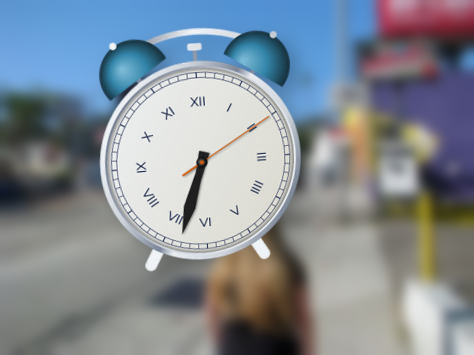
**6:33:10**
